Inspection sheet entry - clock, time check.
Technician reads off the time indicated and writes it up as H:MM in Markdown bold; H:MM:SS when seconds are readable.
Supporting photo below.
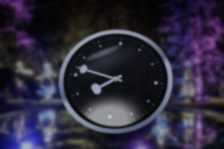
**7:47**
